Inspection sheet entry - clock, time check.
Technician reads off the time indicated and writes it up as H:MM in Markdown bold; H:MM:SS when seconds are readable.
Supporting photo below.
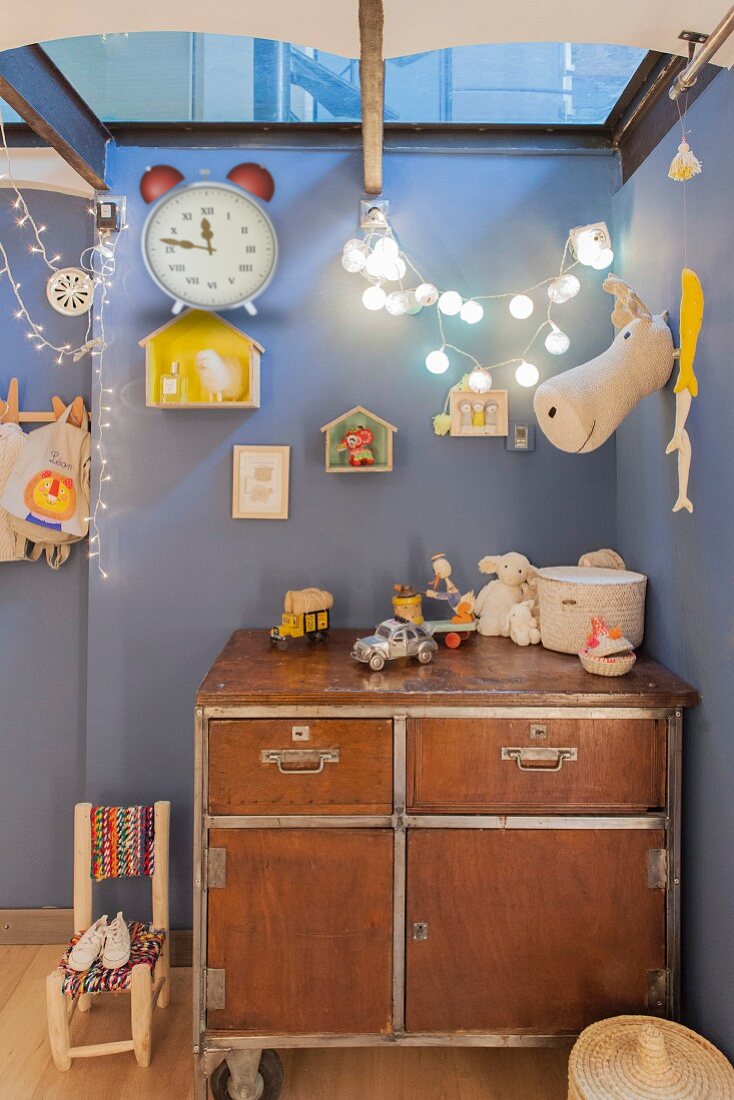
**11:47**
